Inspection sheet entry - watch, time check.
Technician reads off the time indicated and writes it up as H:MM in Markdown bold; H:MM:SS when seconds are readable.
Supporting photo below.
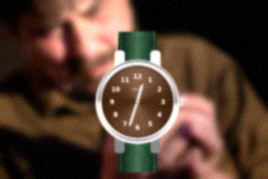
**12:33**
